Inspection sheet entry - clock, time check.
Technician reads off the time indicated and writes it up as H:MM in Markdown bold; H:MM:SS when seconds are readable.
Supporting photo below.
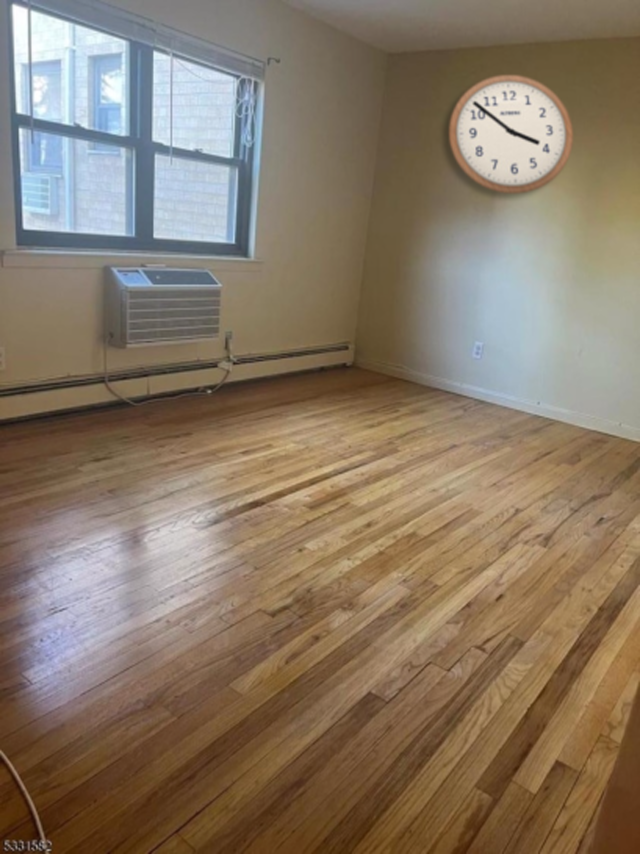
**3:52**
